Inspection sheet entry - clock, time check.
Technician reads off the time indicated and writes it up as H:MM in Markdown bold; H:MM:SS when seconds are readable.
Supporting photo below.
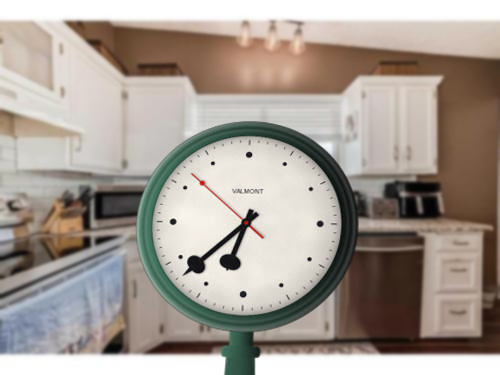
**6:37:52**
